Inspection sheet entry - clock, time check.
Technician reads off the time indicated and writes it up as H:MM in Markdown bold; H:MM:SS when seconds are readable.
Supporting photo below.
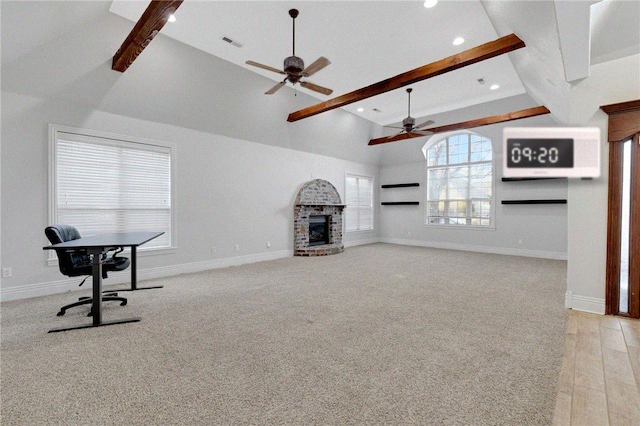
**9:20**
